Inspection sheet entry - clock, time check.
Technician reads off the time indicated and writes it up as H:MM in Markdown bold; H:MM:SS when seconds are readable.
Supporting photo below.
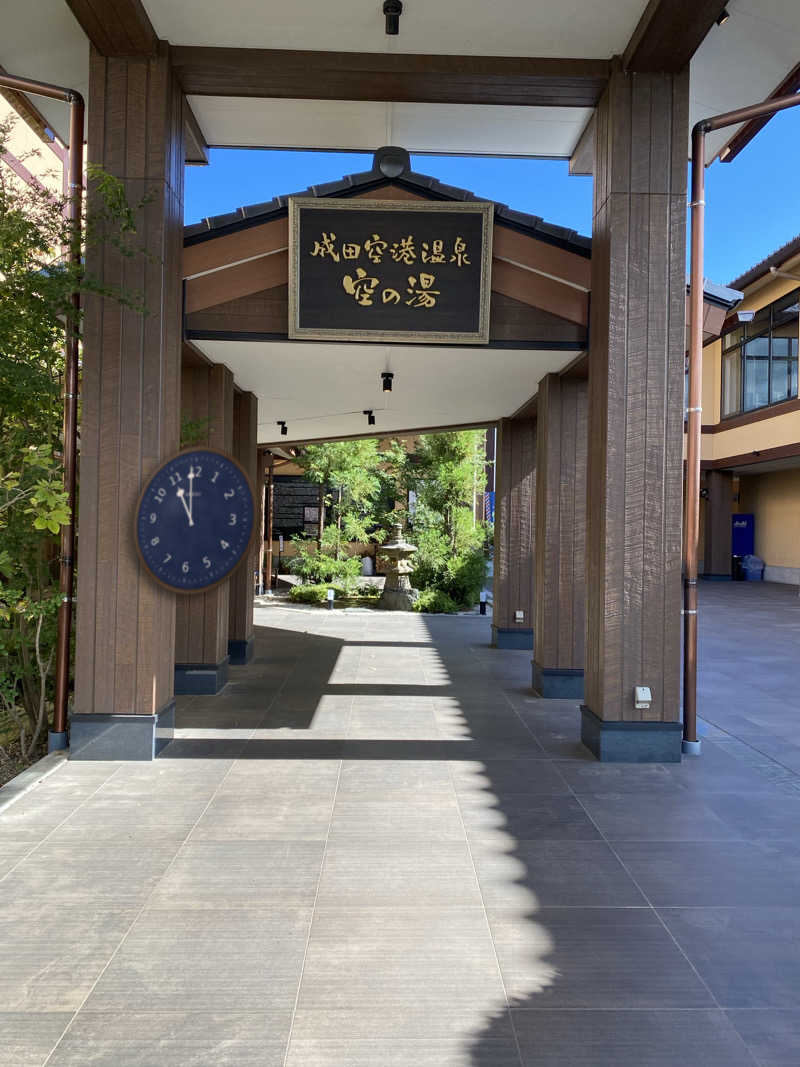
**10:59**
